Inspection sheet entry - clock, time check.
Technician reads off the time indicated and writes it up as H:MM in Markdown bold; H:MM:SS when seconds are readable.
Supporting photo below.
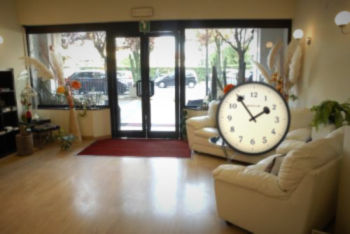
**1:54**
